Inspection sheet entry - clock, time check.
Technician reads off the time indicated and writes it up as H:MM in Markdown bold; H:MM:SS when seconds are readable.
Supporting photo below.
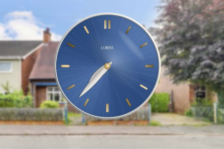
**7:37**
